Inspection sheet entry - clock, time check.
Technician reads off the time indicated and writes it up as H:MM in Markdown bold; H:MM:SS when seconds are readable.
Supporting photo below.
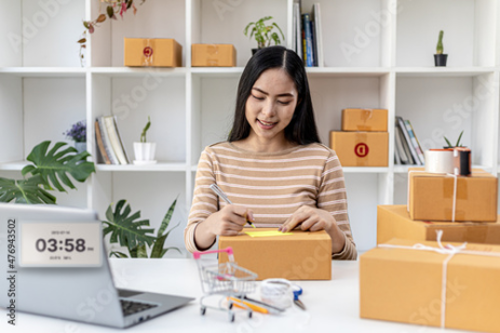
**3:58**
